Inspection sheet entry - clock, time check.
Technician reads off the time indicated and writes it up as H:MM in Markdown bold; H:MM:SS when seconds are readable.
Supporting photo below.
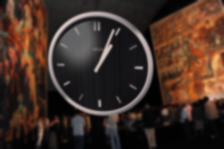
**1:04**
